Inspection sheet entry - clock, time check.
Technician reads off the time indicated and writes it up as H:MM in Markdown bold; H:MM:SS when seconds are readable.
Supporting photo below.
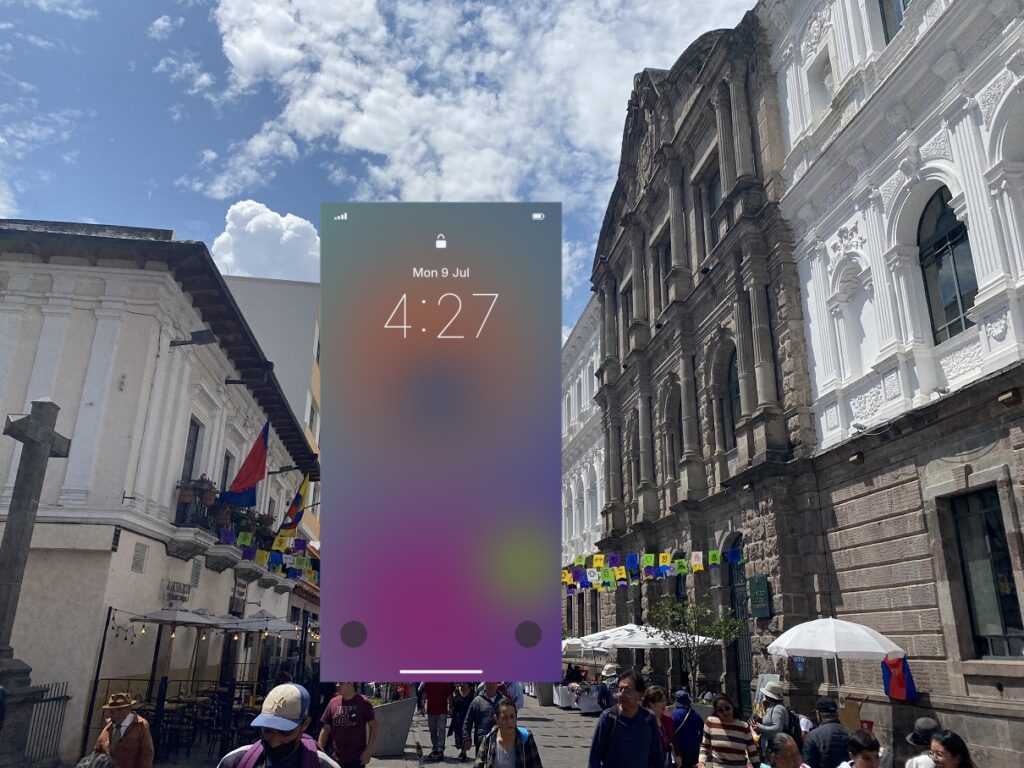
**4:27**
